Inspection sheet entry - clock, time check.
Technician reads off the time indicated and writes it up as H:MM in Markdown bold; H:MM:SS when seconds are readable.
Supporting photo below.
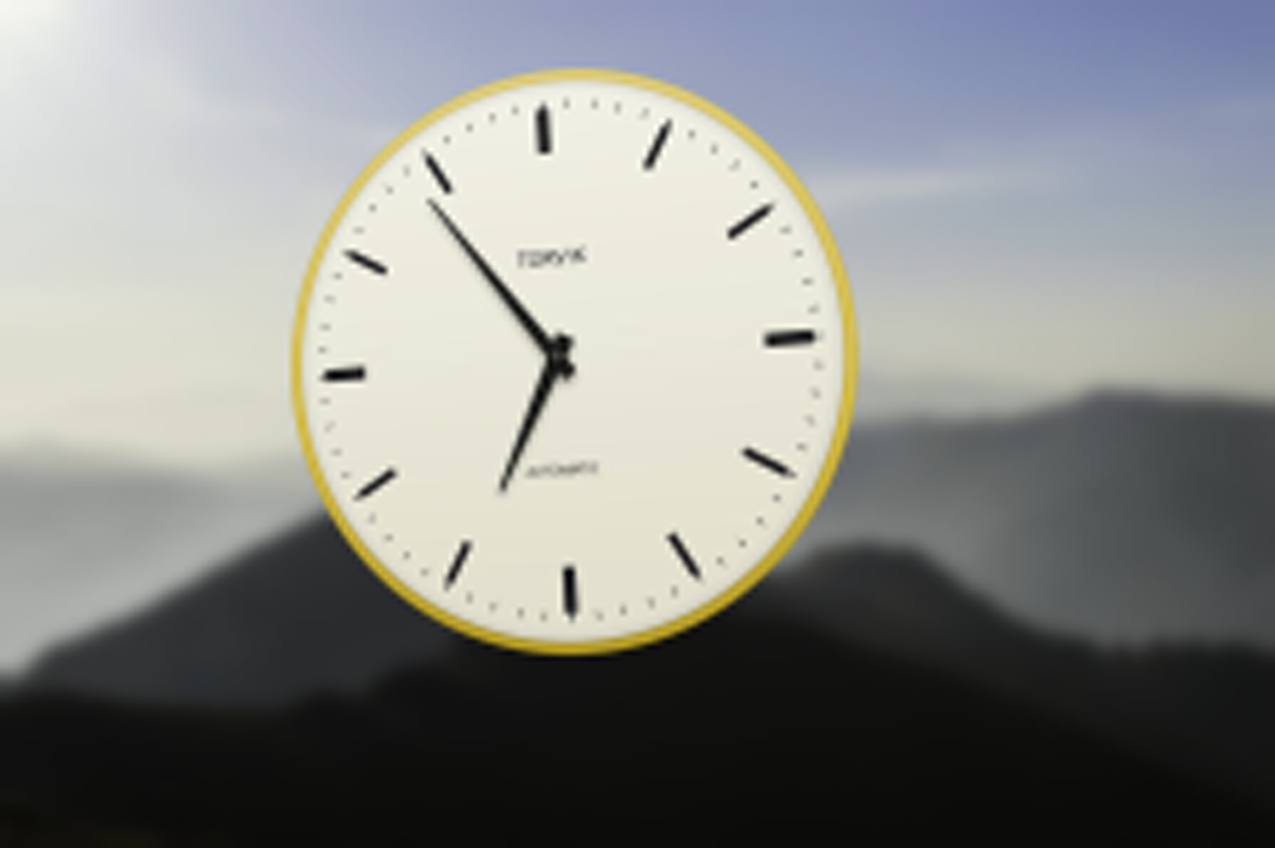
**6:54**
